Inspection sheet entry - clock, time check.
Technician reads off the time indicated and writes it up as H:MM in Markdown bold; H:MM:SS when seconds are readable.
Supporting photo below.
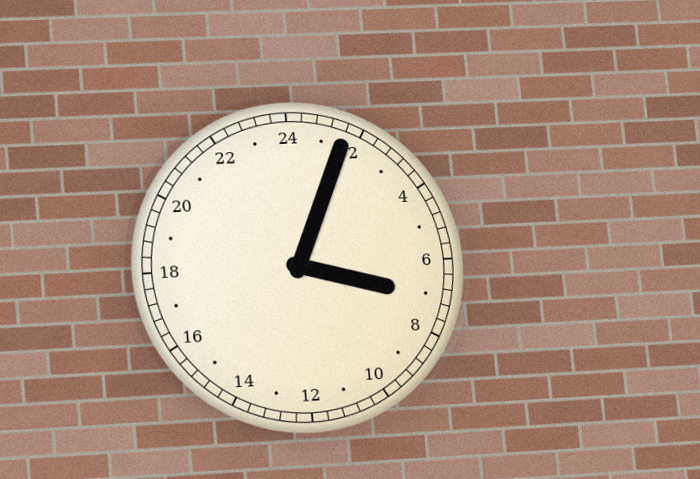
**7:04**
